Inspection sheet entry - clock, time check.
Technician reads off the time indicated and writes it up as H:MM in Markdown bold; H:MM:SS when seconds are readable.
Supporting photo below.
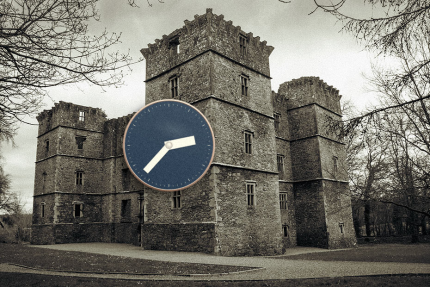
**2:37**
